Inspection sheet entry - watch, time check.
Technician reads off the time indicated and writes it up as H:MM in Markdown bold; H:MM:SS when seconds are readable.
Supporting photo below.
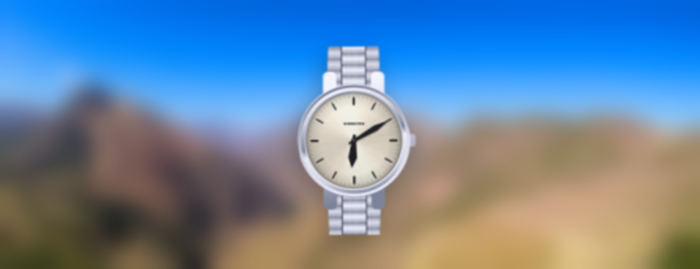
**6:10**
